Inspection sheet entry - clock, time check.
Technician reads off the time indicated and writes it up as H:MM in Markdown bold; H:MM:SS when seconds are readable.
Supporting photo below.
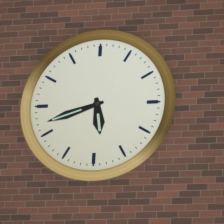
**5:42**
